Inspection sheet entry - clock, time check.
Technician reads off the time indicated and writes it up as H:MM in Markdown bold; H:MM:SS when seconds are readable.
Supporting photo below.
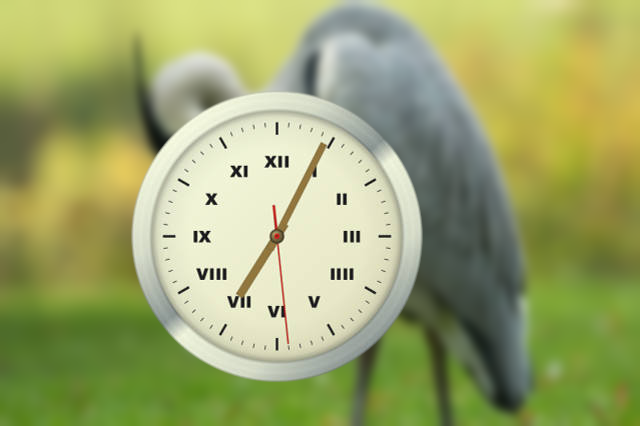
**7:04:29**
